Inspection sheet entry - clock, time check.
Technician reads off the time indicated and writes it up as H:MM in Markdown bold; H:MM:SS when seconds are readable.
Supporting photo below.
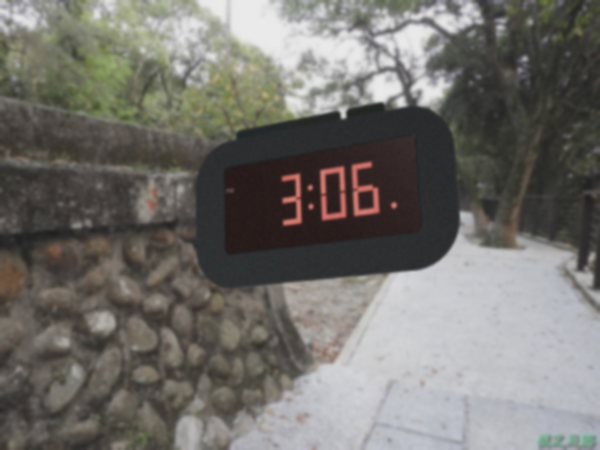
**3:06**
